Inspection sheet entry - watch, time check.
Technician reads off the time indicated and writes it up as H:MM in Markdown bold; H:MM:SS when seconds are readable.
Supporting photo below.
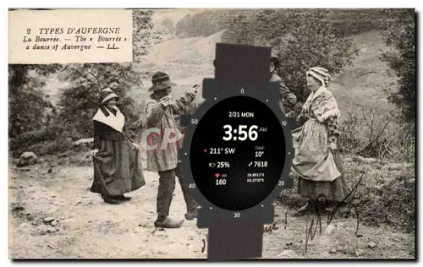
**3:56**
